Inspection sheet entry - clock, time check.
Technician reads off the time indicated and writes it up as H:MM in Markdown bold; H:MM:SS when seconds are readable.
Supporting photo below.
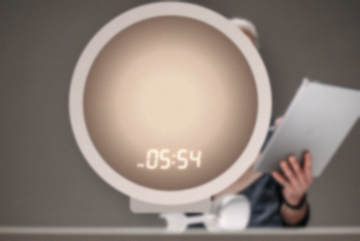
**5:54**
